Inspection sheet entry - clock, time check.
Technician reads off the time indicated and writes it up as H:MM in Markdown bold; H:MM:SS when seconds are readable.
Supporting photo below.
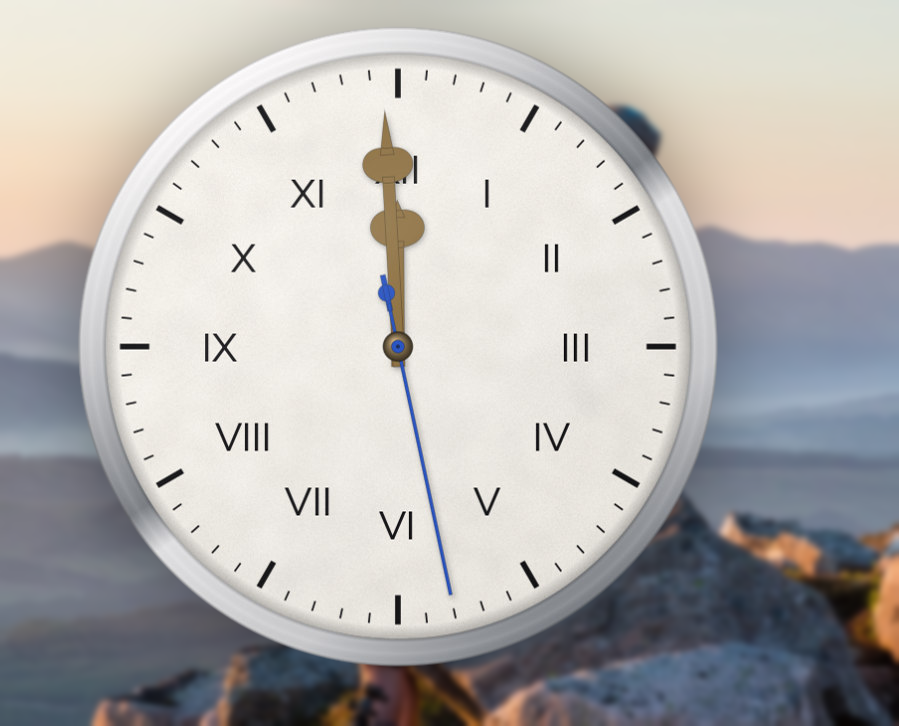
**11:59:28**
